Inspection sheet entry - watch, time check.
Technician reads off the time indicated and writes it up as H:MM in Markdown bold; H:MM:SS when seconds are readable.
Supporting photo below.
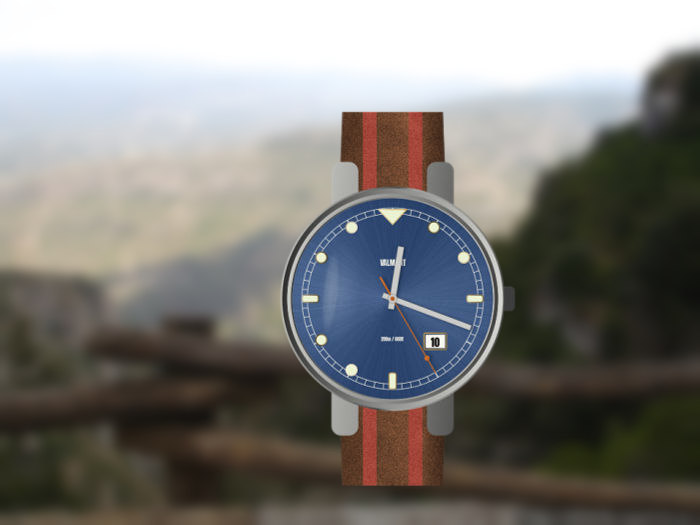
**12:18:25**
